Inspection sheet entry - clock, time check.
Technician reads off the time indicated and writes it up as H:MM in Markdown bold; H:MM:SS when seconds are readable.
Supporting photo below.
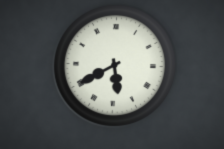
**5:40**
